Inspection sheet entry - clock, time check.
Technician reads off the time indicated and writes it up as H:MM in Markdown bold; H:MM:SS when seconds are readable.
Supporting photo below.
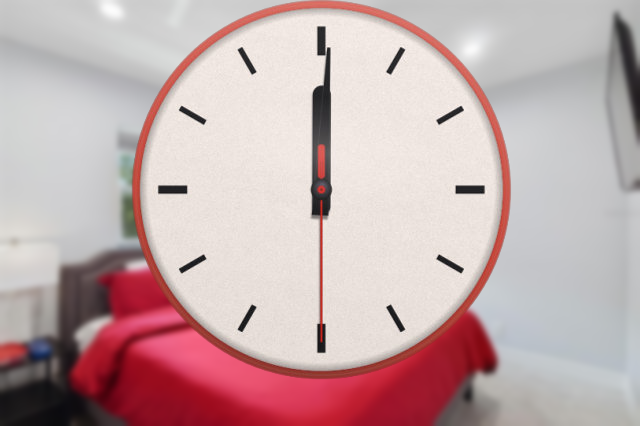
**12:00:30**
